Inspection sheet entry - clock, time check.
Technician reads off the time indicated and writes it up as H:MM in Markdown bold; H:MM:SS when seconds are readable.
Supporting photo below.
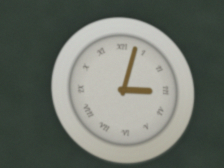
**3:03**
